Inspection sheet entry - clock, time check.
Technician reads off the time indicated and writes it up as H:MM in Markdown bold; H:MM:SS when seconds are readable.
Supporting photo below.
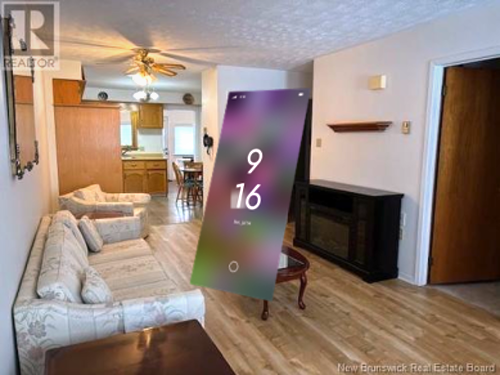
**9:16**
